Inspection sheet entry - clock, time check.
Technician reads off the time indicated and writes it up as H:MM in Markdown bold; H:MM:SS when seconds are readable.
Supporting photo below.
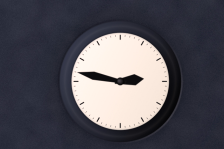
**2:47**
